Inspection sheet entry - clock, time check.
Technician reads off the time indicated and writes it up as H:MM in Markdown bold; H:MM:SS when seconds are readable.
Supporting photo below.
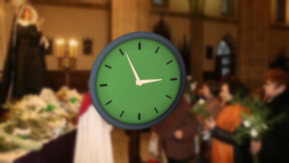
**2:56**
